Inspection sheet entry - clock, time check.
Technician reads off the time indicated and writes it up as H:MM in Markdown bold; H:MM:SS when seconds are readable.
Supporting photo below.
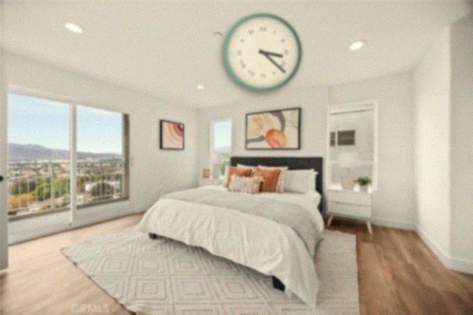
**3:22**
